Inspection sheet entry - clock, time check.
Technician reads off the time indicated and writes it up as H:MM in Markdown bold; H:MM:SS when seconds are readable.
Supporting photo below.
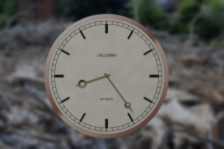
**8:24**
